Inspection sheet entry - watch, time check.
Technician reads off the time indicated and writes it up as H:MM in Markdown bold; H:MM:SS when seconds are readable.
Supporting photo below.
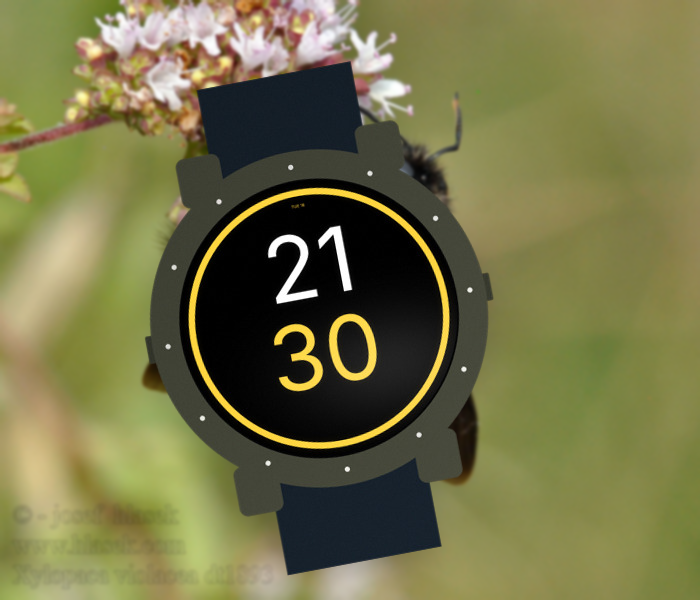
**21:30**
